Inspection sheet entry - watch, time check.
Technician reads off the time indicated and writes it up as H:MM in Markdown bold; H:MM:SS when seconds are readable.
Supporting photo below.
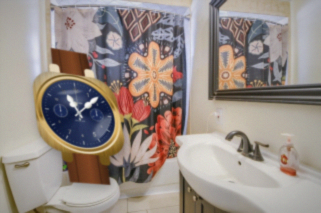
**11:08**
